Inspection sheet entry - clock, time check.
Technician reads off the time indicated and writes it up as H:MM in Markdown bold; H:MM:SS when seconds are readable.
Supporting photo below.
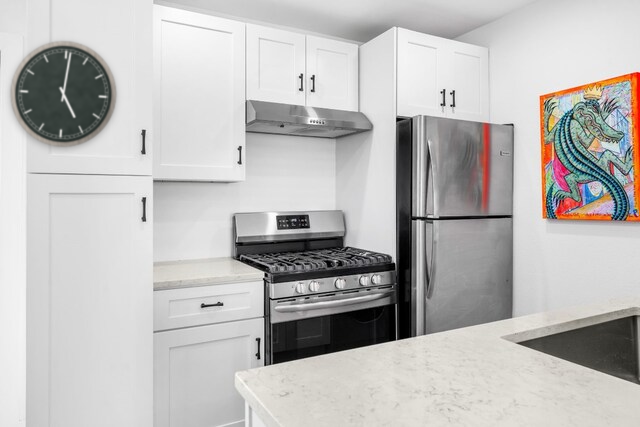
**5:01**
